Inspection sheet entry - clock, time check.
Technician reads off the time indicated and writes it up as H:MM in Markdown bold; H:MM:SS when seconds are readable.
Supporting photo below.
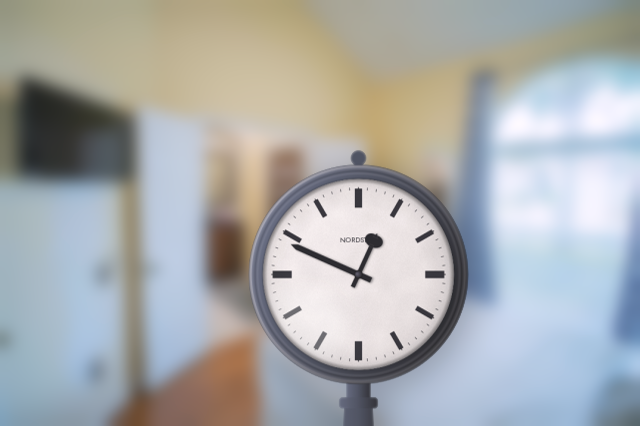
**12:49**
